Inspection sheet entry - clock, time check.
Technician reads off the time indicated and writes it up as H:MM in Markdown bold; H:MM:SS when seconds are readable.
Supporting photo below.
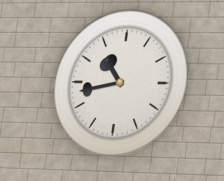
**10:43**
